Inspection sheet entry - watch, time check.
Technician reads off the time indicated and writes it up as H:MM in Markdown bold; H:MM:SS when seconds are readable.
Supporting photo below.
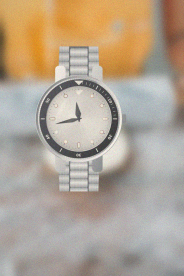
**11:43**
